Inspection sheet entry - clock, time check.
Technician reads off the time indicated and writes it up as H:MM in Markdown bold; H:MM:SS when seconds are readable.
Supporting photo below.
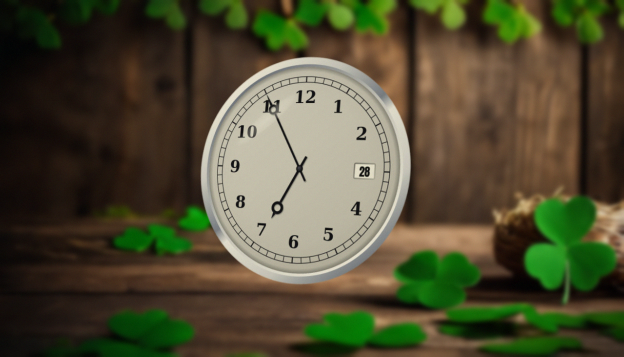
**6:55**
